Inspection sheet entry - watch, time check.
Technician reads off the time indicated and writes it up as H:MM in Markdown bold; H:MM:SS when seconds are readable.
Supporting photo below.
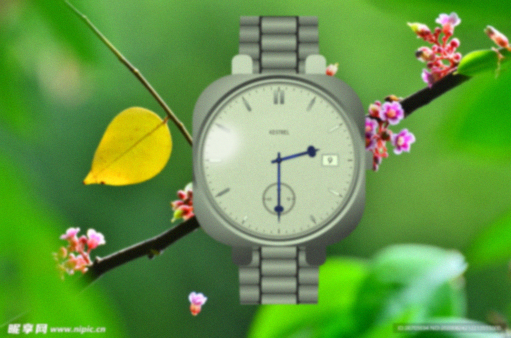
**2:30**
